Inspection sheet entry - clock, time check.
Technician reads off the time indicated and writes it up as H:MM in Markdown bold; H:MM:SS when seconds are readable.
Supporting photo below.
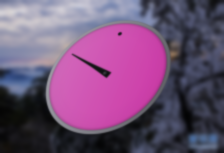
**9:49**
